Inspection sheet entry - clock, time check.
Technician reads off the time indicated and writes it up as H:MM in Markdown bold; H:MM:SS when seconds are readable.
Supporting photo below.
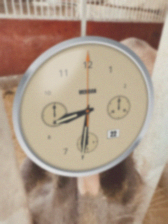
**8:31**
